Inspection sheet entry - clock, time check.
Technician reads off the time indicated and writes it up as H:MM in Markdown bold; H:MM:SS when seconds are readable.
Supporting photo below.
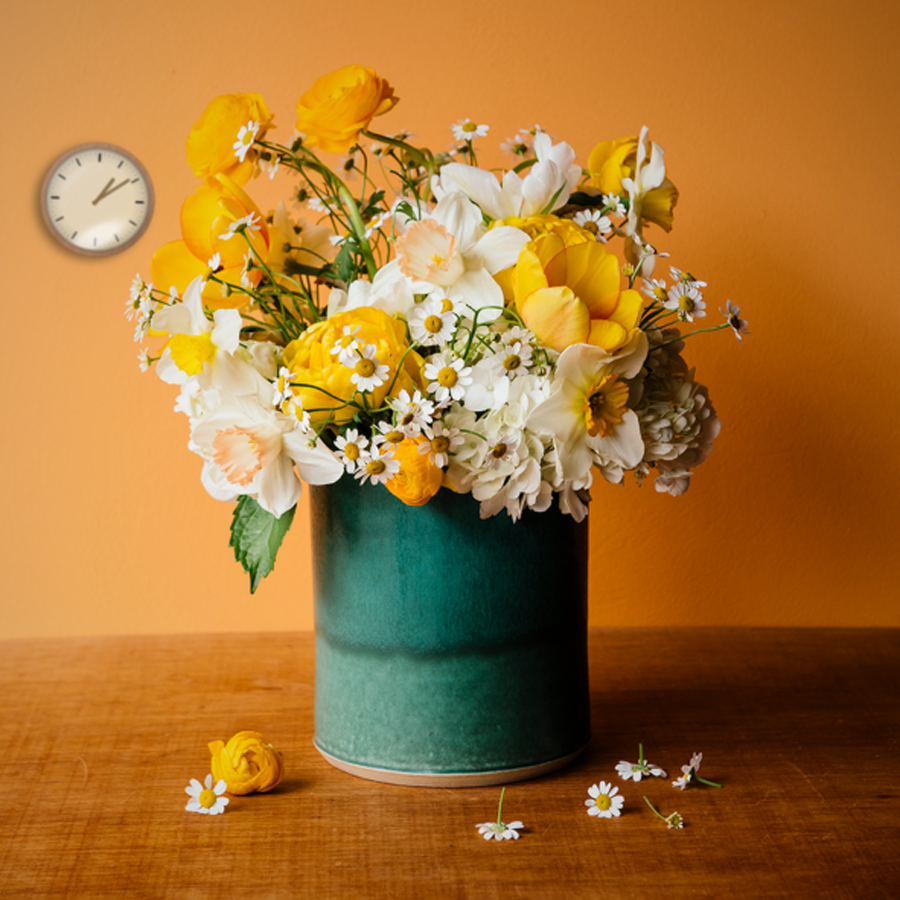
**1:09**
